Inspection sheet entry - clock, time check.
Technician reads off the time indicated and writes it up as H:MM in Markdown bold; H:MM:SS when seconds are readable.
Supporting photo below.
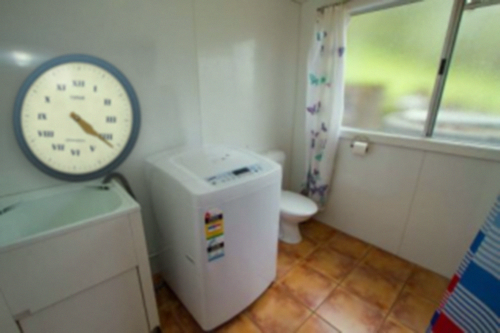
**4:21**
